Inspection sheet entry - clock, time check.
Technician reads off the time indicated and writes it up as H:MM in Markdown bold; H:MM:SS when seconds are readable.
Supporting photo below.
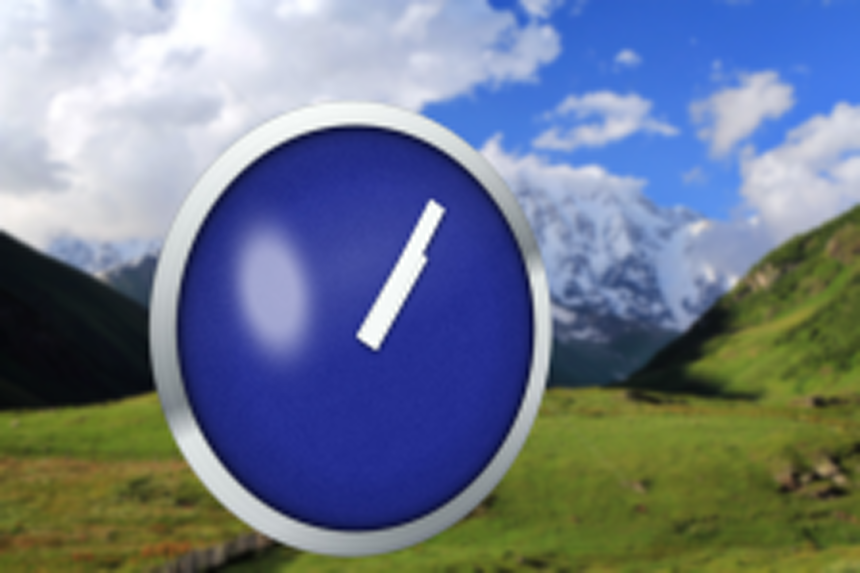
**1:05**
